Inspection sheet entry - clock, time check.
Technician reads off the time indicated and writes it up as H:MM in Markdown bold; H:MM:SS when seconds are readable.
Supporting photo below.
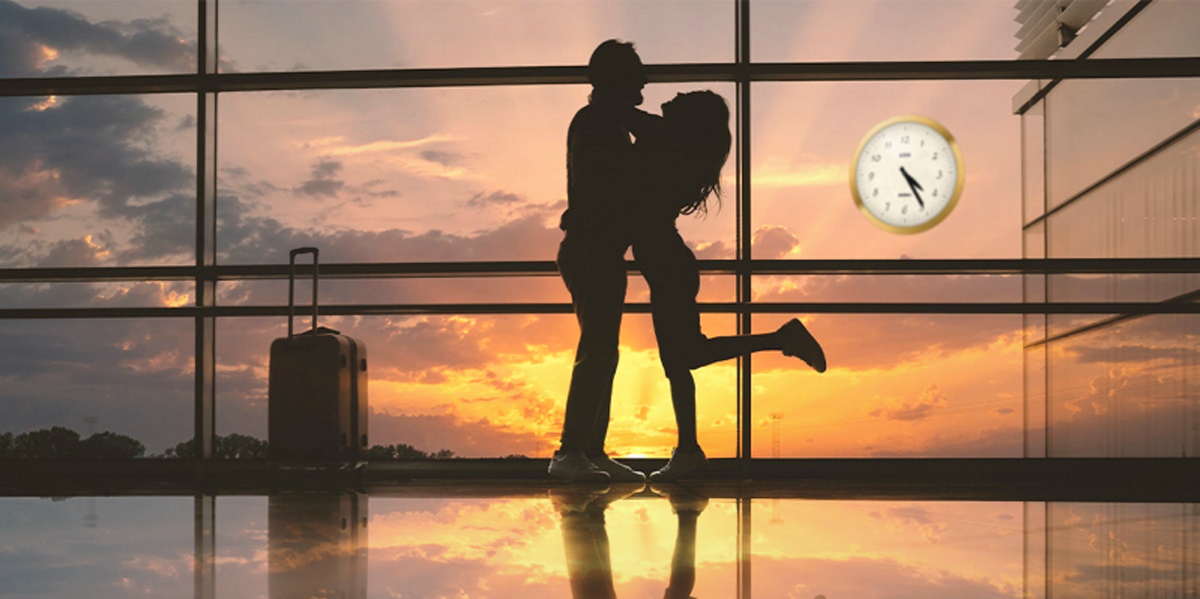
**4:25**
